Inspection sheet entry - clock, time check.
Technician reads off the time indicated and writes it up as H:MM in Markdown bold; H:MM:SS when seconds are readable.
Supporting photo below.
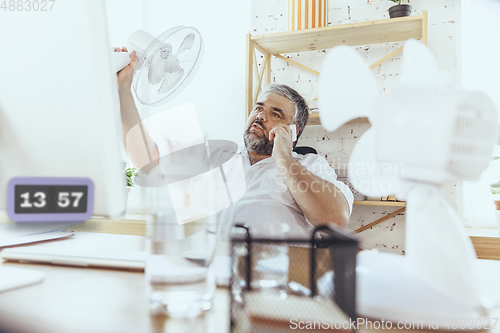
**13:57**
